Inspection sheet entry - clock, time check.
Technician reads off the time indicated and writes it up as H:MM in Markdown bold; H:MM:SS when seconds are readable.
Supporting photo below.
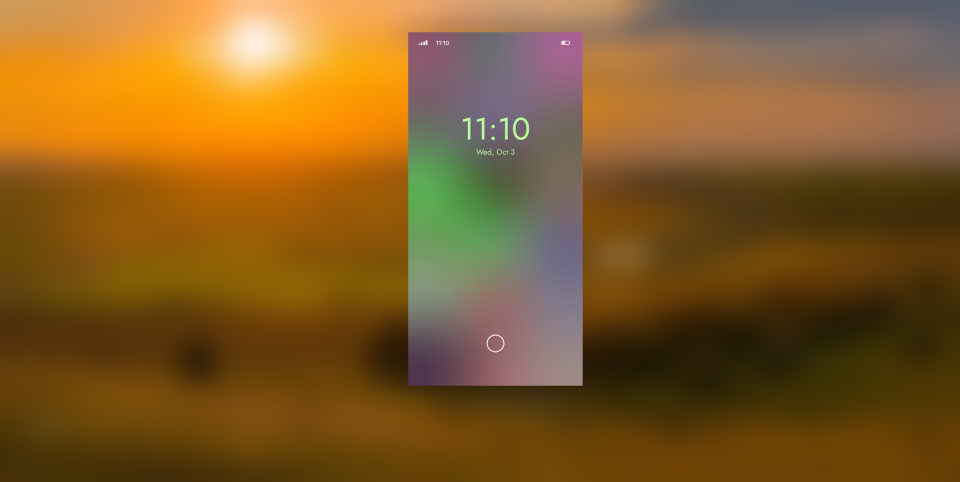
**11:10**
